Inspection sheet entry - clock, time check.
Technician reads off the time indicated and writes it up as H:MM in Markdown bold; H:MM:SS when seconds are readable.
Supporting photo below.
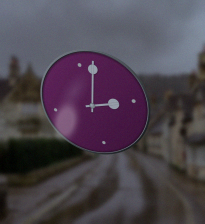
**3:03**
